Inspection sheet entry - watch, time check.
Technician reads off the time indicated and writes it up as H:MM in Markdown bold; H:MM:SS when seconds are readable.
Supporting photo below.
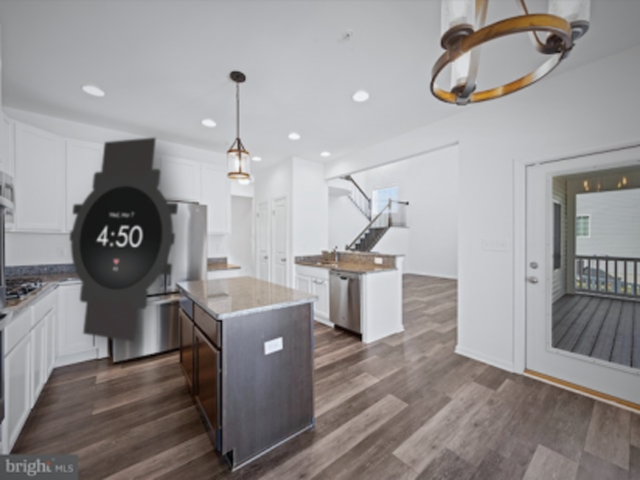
**4:50**
